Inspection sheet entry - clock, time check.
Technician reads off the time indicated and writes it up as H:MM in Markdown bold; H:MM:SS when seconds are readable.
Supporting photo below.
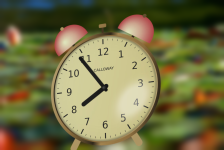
**7:54**
